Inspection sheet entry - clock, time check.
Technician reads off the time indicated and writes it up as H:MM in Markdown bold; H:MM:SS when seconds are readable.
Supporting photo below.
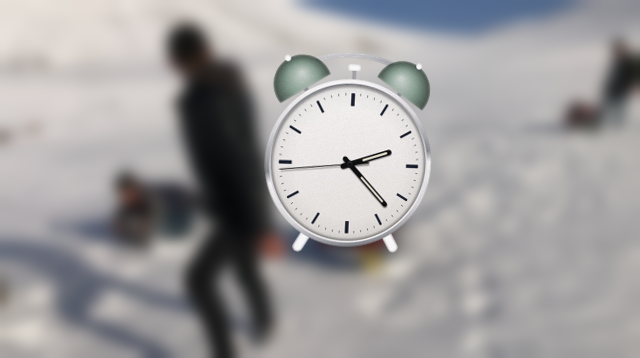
**2:22:44**
